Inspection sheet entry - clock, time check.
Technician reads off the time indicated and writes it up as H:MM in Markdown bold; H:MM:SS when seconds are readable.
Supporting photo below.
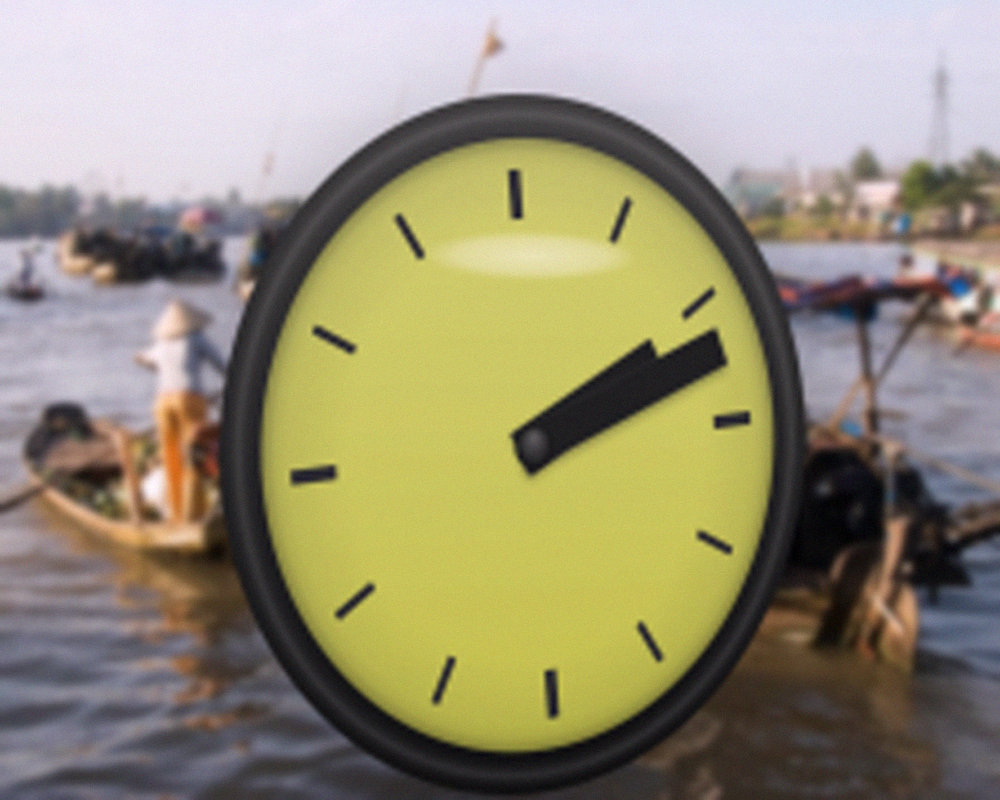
**2:12**
